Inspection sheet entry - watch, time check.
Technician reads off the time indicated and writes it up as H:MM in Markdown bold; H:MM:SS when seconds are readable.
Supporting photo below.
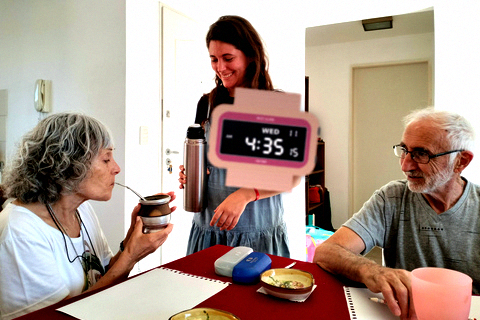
**4:35**
